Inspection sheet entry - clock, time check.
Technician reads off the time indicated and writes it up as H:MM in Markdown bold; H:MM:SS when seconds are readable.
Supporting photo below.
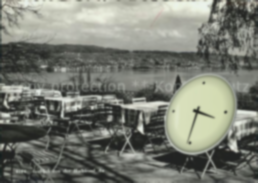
**3:31**
